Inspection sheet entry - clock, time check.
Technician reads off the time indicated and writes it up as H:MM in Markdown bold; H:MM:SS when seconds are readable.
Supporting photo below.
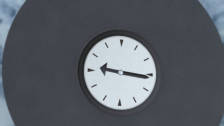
**9:16**
